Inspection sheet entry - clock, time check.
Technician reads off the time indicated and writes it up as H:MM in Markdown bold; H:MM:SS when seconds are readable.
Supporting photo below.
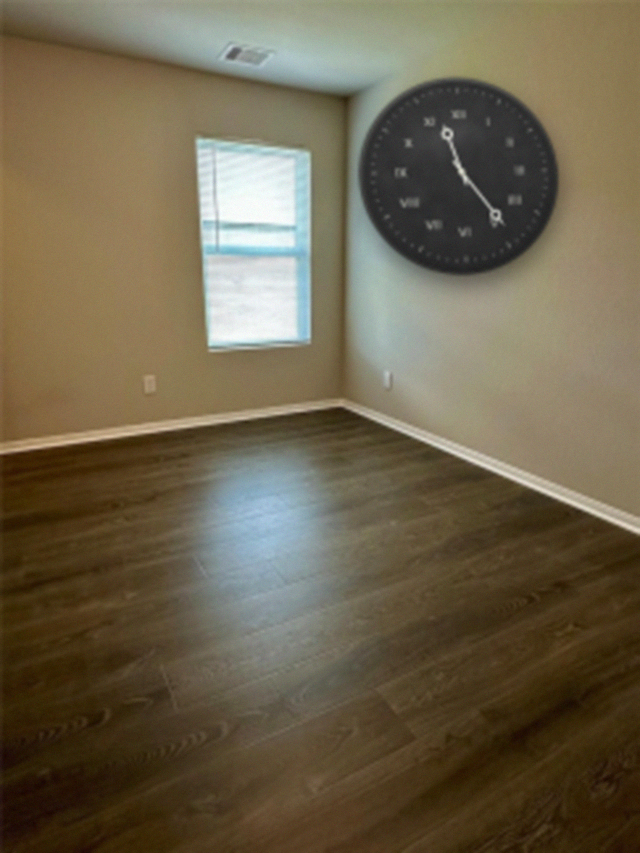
**11:24**
